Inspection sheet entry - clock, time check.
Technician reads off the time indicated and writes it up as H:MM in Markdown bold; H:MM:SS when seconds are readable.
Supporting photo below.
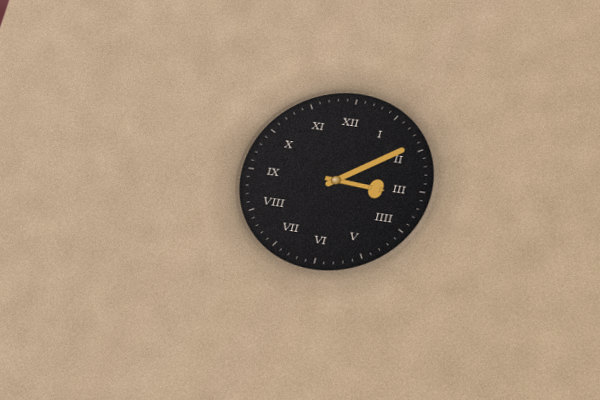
**3:09**
